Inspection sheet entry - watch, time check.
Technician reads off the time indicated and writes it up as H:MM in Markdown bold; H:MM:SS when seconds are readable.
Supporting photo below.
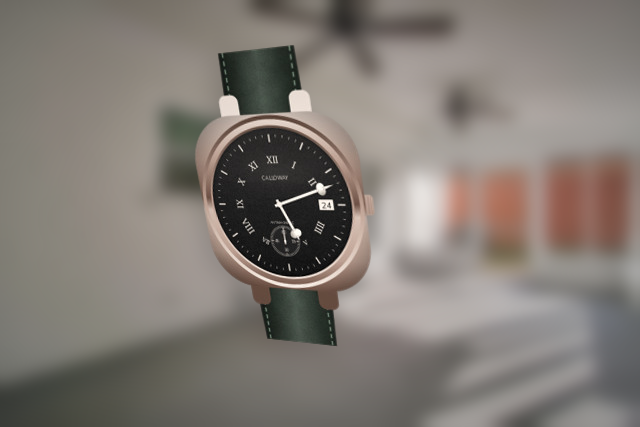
**5:12**
